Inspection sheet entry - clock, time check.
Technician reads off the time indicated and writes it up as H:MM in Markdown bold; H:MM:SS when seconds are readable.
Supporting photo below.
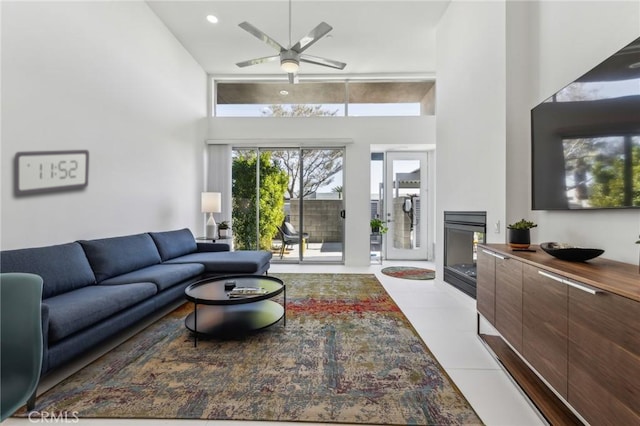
**11:52**
